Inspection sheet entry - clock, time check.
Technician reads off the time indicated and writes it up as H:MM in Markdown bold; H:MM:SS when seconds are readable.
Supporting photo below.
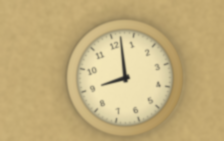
**9:02**
